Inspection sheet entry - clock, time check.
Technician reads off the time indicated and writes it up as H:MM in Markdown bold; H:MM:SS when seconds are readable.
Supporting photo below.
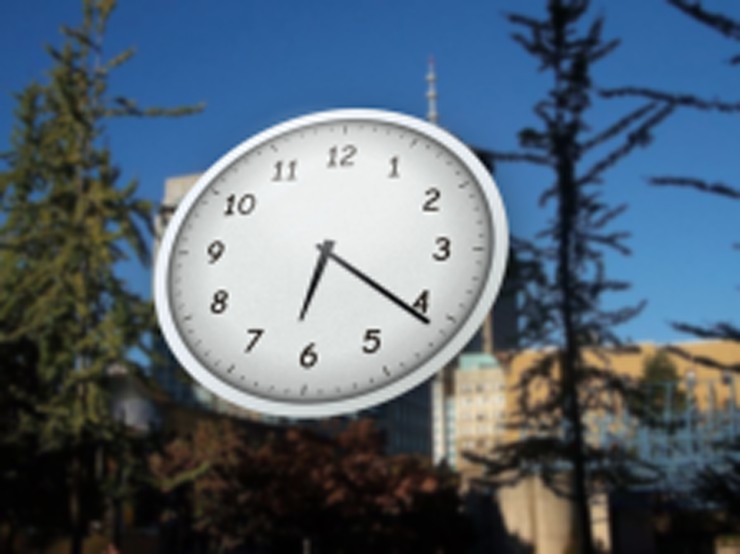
**6:21**
